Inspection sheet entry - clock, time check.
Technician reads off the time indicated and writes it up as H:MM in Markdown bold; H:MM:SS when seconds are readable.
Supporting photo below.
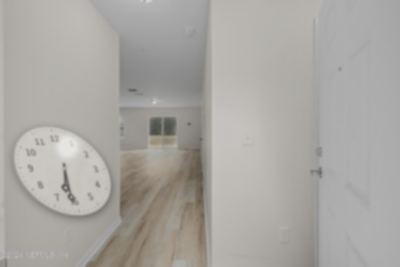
**6:31**
